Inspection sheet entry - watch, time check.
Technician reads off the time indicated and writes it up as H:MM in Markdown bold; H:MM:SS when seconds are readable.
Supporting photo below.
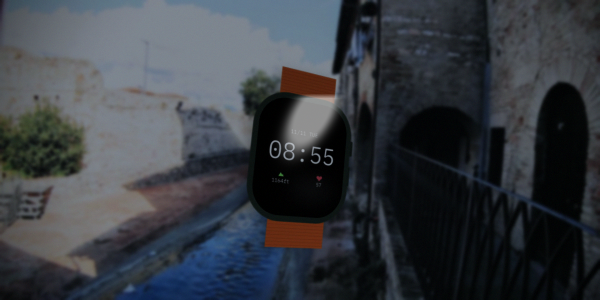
**8:55**
